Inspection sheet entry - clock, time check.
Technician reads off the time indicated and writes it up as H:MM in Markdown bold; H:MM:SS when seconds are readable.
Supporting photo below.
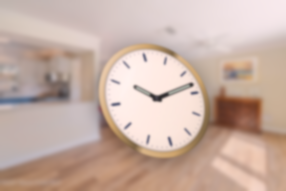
**10:13**
